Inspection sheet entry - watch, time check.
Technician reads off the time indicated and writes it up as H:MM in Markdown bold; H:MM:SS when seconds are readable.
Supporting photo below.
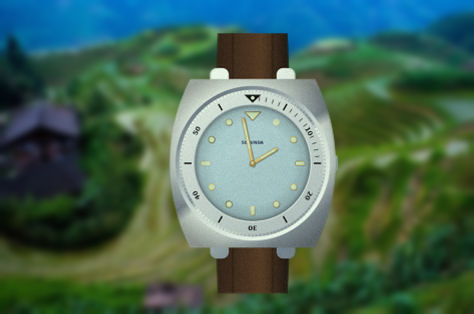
**1:58**
